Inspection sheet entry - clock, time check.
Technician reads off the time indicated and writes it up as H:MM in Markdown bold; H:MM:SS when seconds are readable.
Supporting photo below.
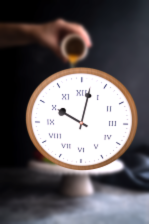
**10:02**
